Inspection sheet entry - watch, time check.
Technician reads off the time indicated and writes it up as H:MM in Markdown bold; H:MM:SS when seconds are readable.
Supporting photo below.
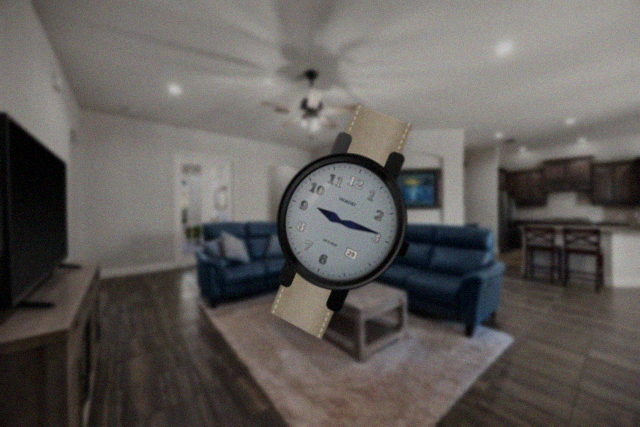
**9:14**
